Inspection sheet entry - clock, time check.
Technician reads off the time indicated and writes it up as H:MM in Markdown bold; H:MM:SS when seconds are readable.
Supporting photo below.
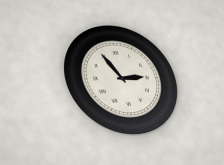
**2:55**
